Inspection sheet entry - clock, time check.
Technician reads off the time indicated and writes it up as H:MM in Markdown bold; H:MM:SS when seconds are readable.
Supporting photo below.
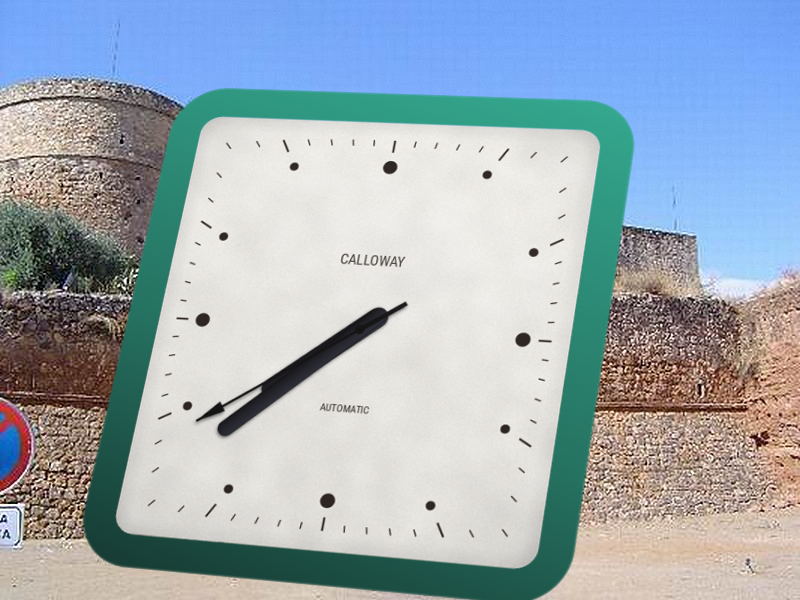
**7:37:39**
